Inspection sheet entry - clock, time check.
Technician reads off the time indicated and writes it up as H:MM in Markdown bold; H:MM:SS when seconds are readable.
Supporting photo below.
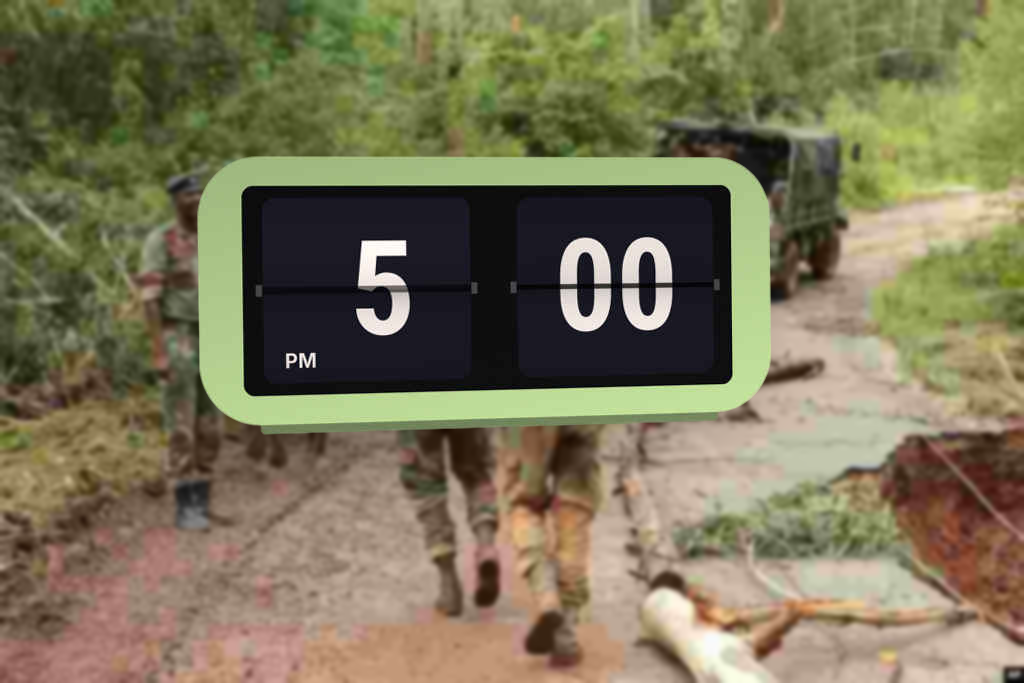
**5:00**
